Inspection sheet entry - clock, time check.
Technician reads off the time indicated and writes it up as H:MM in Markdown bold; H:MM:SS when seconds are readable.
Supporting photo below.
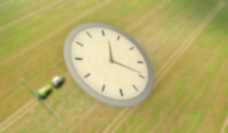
**12:19**
